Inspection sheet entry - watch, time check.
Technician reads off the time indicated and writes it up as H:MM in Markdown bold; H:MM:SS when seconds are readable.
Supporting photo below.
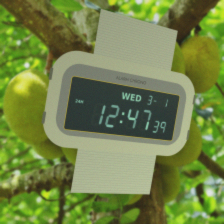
**12:47:39**
